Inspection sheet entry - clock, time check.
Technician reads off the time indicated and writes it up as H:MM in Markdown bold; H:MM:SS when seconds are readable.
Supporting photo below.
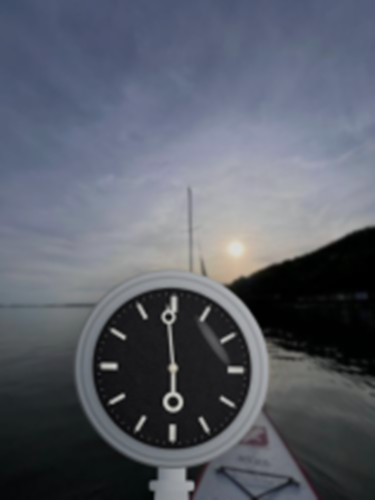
**5:59**
